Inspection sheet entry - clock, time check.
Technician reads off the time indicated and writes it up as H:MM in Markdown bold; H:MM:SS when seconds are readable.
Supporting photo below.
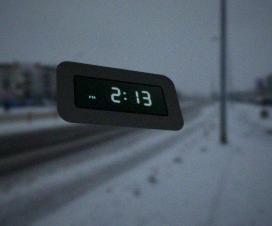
**2:13**
